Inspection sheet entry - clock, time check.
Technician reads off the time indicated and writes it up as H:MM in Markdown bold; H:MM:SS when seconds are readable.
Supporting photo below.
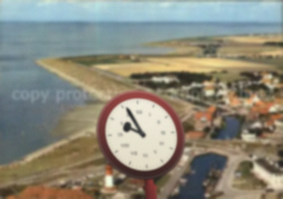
**9:56**
